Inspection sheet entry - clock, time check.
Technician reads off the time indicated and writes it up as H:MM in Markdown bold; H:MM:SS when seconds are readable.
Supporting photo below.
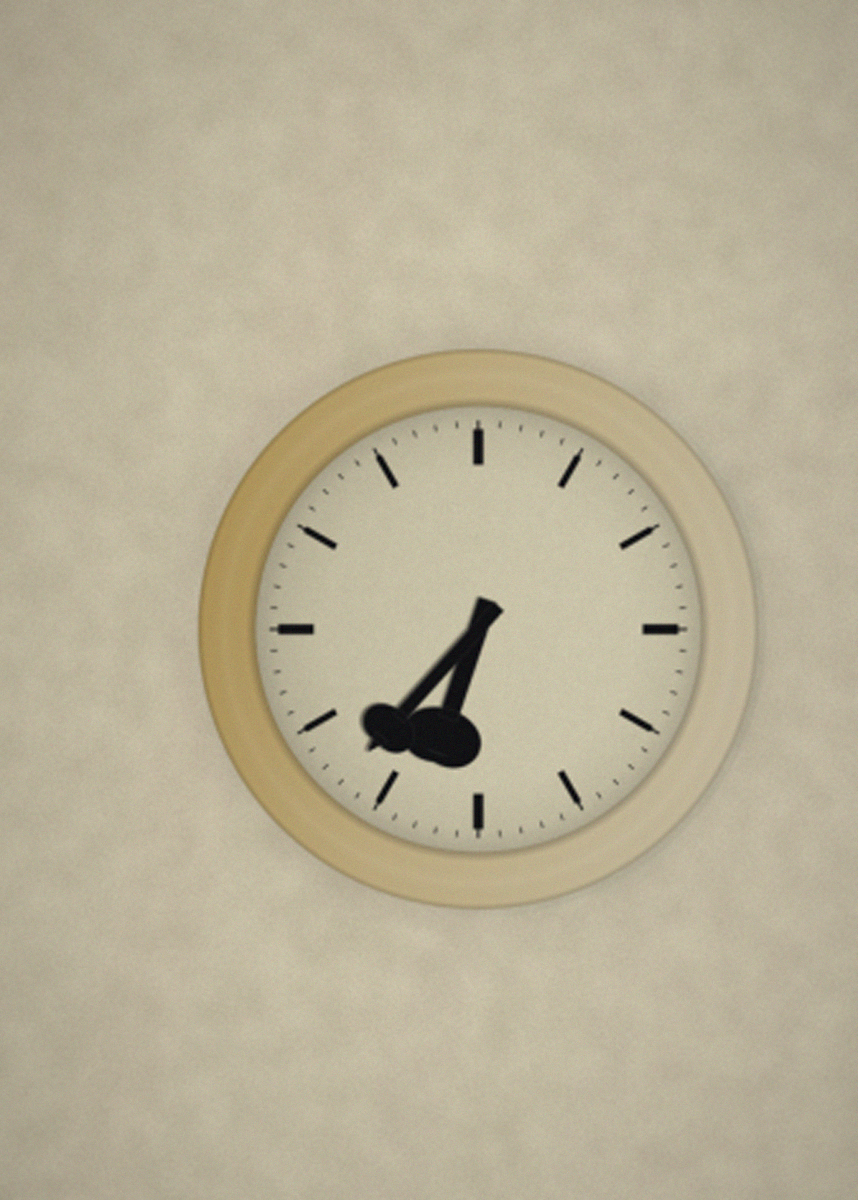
**6:37**
